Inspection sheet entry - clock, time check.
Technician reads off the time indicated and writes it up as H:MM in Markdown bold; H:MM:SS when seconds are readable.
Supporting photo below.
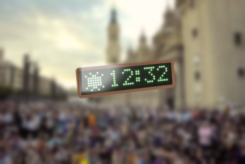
**12:32**
